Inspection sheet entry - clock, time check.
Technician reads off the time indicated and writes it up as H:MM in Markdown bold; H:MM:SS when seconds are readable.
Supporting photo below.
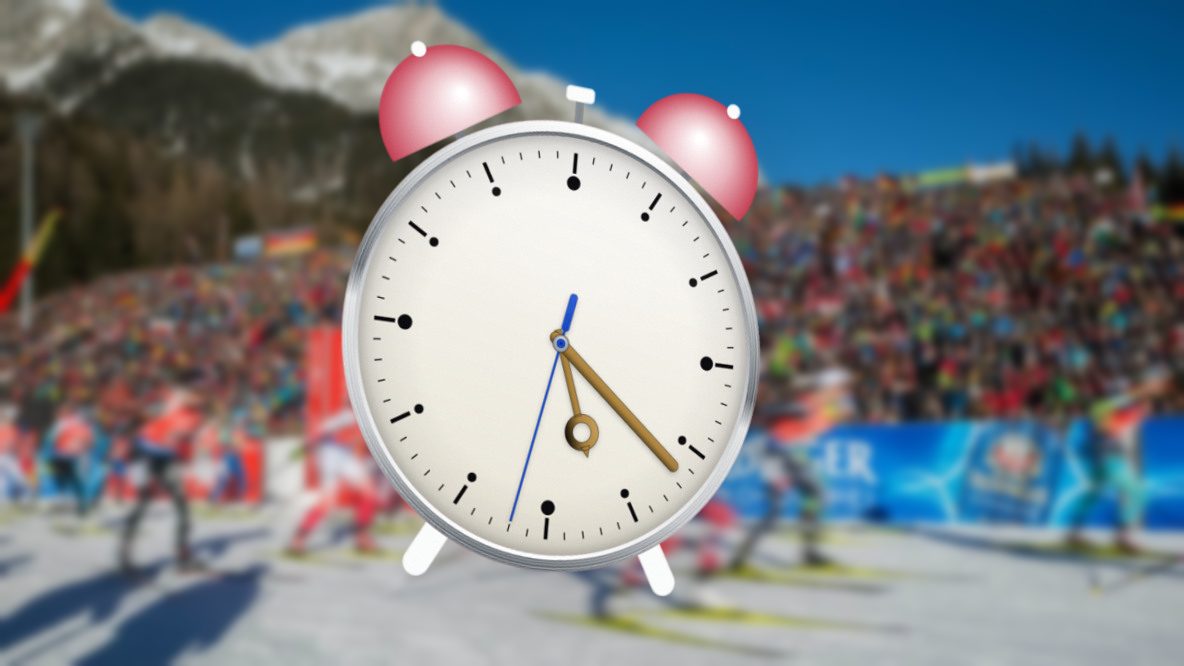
**5:21:32**
